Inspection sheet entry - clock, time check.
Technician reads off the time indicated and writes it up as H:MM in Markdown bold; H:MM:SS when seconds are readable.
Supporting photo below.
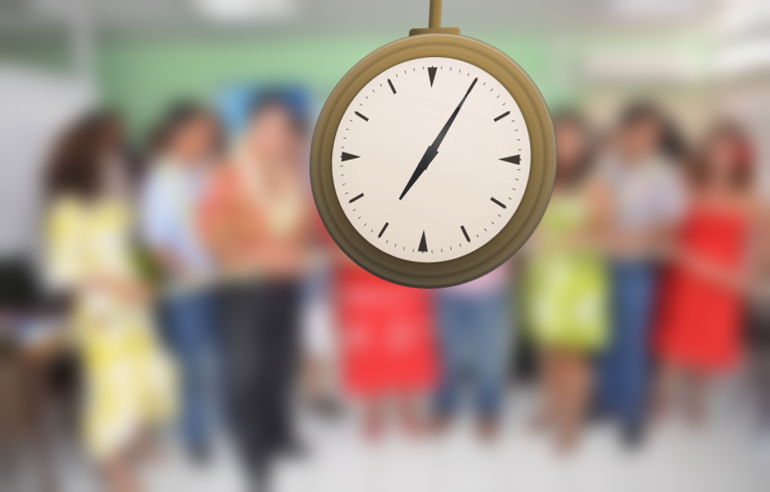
**7:05**
